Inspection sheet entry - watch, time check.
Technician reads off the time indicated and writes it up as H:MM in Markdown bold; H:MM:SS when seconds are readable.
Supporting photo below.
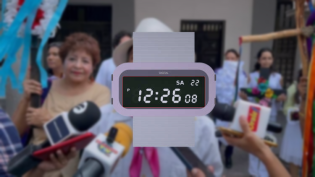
**12:26:08**
